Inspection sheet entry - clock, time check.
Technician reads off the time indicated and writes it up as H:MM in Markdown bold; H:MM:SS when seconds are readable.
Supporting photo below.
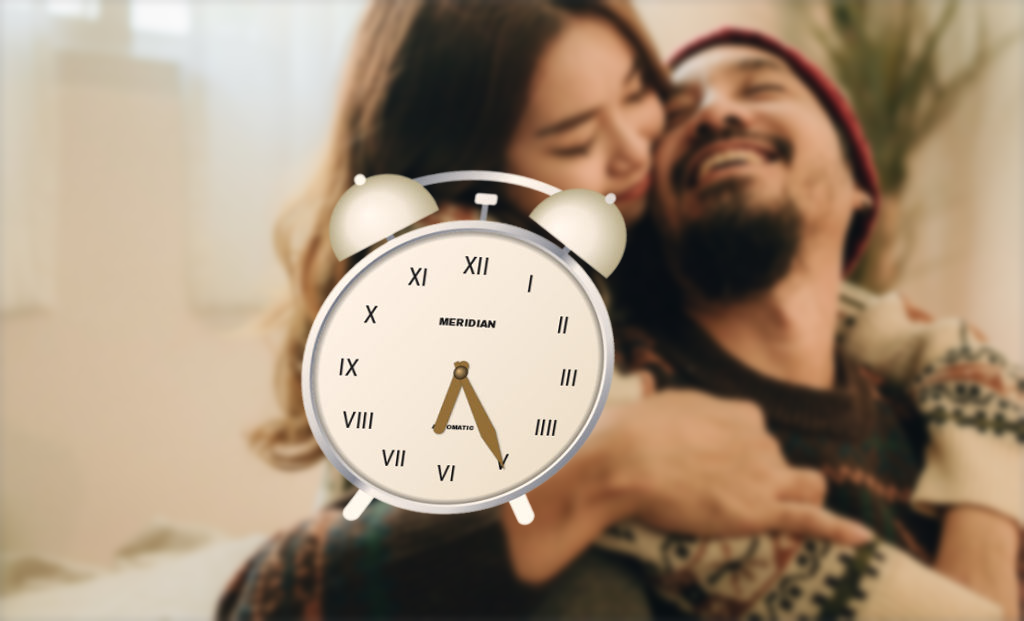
**6:25**
